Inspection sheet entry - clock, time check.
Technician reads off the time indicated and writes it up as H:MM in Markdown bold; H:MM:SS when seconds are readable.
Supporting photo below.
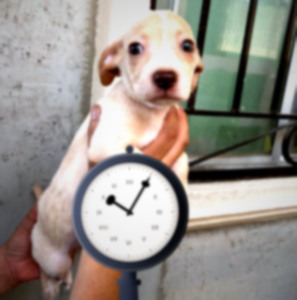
**10:05**
